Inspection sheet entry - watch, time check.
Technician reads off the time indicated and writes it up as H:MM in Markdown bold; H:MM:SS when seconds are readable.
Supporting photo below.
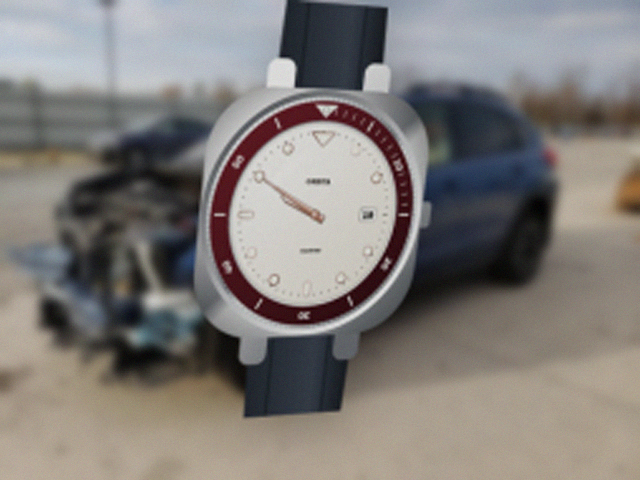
**9:50**
